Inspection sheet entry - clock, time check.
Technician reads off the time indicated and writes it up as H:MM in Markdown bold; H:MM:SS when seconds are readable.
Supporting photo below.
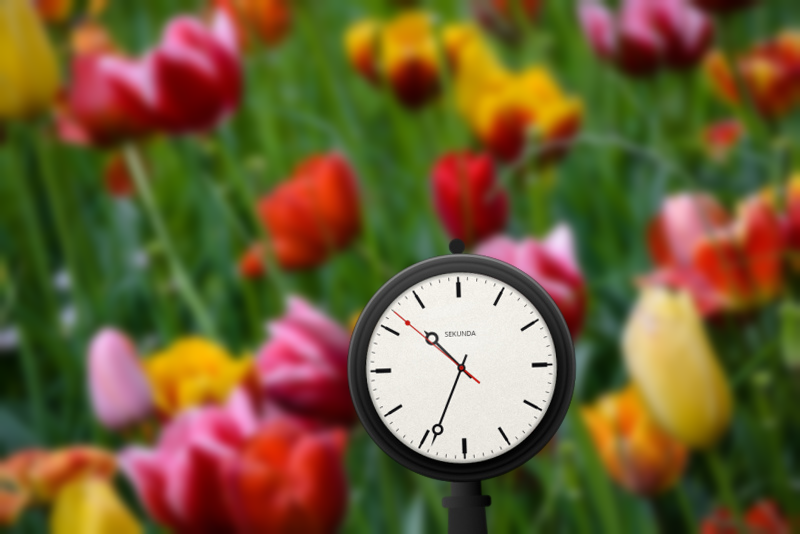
**10:33:52**
